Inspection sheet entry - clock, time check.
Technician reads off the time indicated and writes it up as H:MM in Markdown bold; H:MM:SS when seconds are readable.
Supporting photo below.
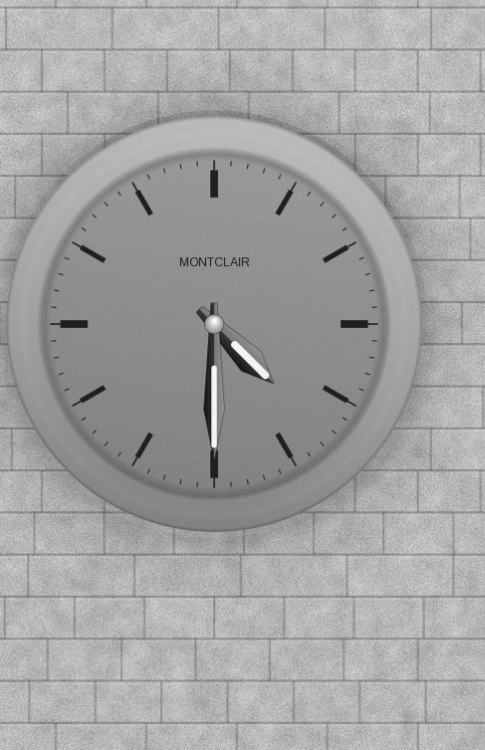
**4:30**
